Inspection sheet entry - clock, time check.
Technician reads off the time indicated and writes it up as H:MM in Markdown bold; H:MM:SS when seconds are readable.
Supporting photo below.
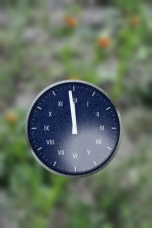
**11:59**
